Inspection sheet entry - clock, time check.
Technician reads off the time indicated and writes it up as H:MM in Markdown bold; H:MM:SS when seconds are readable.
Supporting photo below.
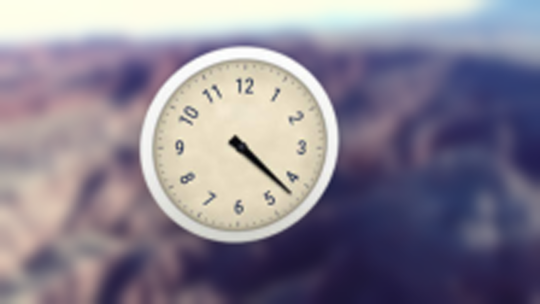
**4:22**
